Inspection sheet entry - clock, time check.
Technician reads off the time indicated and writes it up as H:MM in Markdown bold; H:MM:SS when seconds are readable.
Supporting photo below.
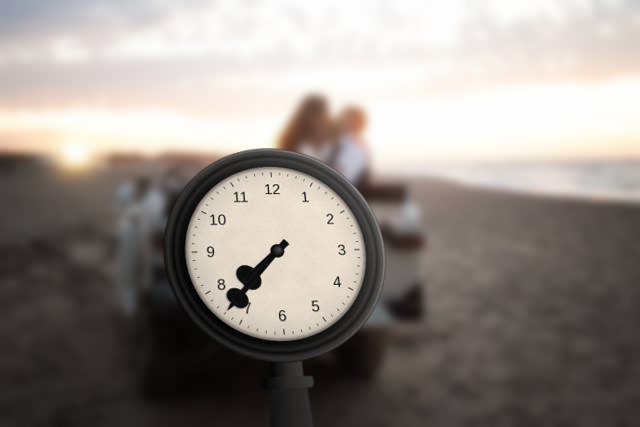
**7:37**
